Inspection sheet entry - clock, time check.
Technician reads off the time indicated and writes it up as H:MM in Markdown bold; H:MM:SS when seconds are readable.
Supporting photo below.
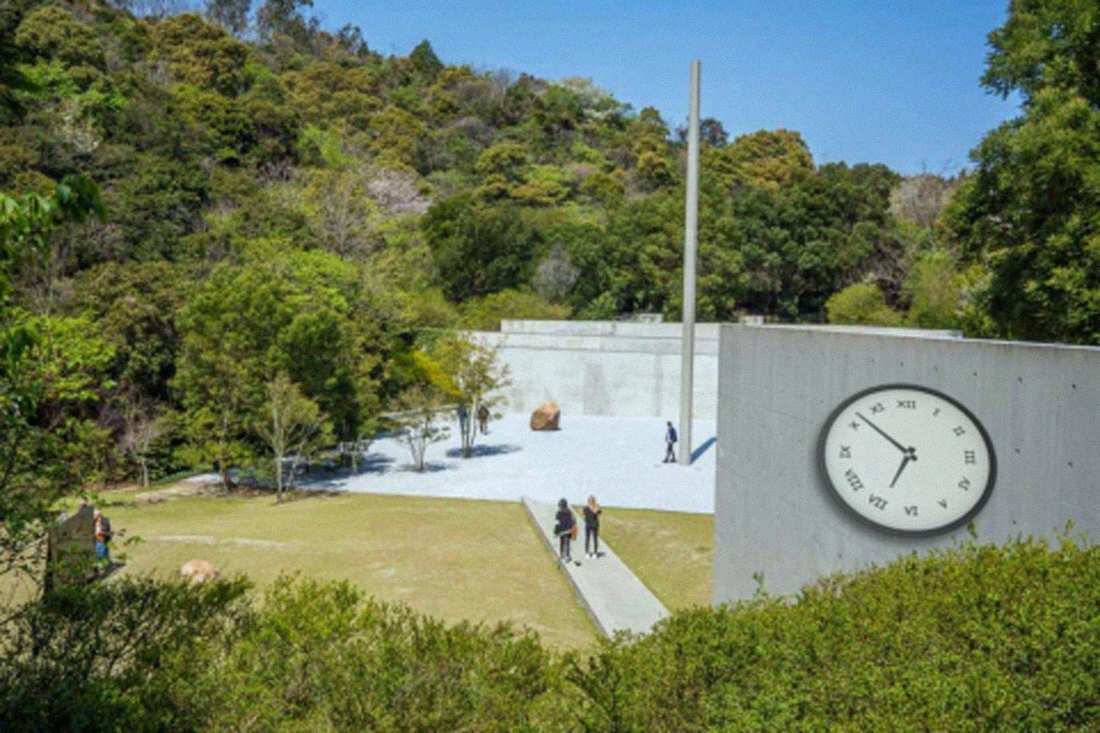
**6:52**
